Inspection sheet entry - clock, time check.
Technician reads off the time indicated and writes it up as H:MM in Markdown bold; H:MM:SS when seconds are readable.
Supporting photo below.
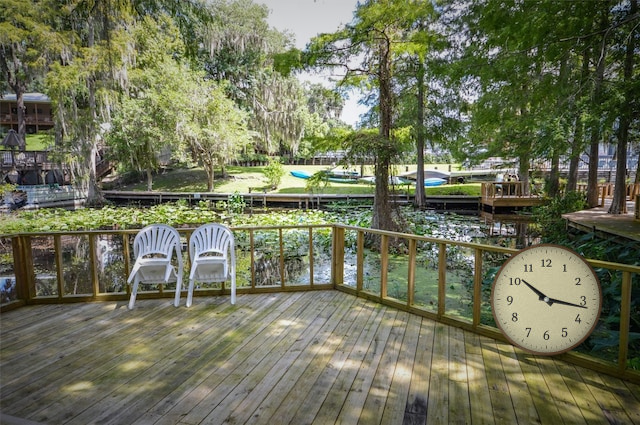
**10:17**
